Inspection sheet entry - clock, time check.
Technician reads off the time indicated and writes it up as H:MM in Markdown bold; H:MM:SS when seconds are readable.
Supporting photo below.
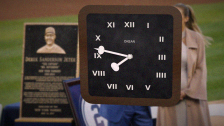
**7:47**
